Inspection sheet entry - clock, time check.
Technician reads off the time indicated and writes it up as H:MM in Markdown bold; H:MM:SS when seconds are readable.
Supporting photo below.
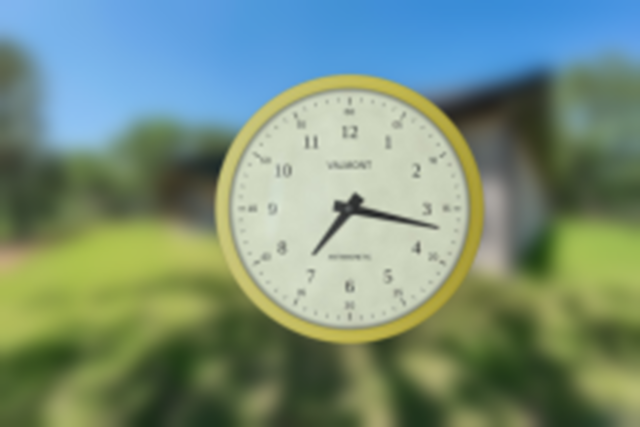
**7:17**
